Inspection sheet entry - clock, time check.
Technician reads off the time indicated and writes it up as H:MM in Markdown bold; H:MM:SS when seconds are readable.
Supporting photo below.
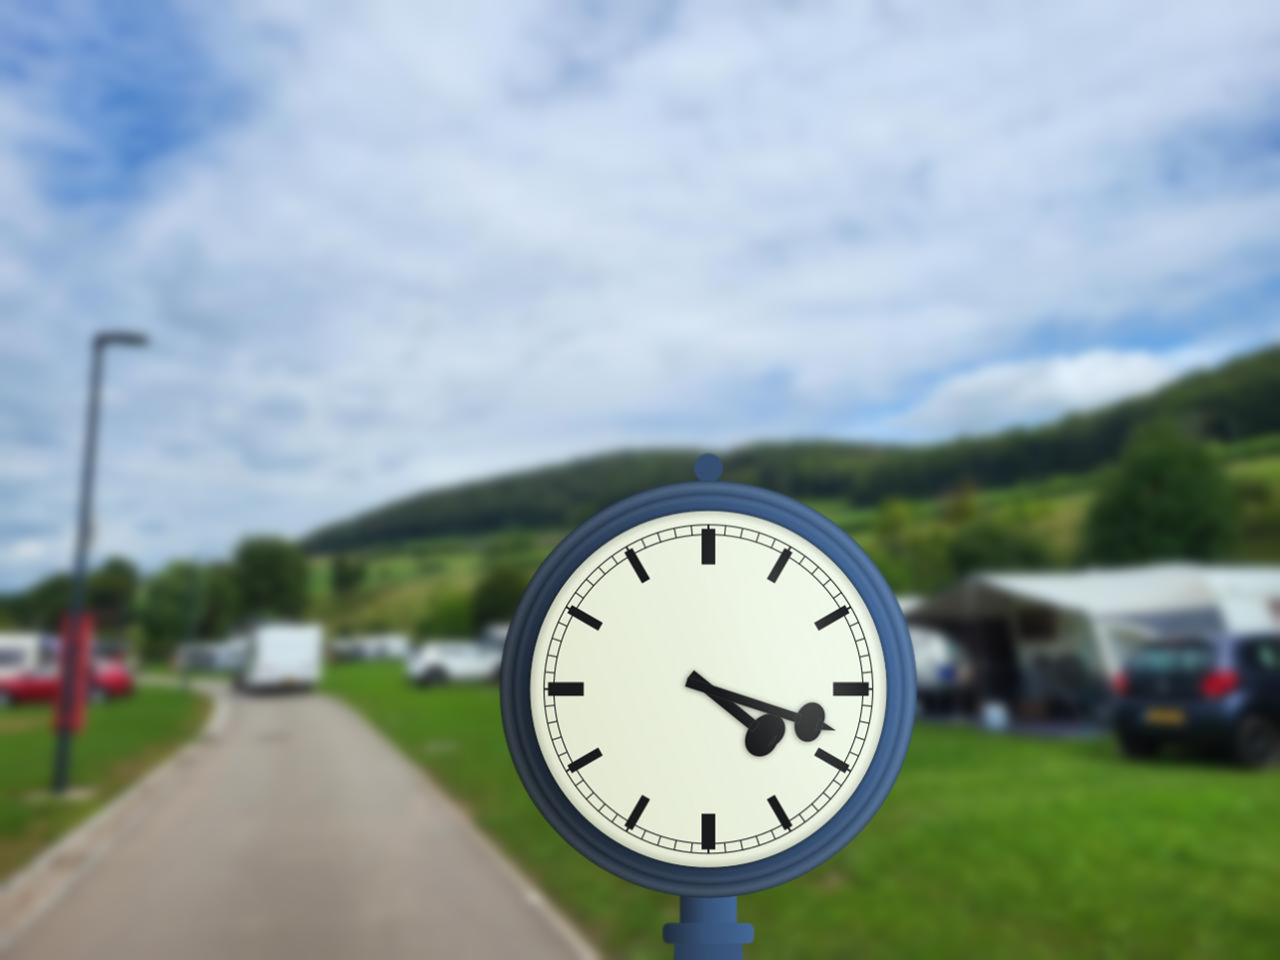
**4:18**
